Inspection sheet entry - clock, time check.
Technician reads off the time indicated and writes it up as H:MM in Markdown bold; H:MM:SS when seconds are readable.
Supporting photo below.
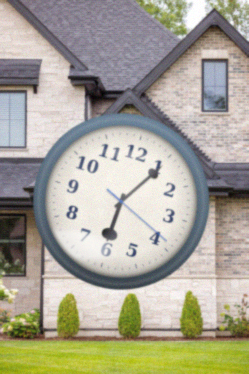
**6:05:19**
